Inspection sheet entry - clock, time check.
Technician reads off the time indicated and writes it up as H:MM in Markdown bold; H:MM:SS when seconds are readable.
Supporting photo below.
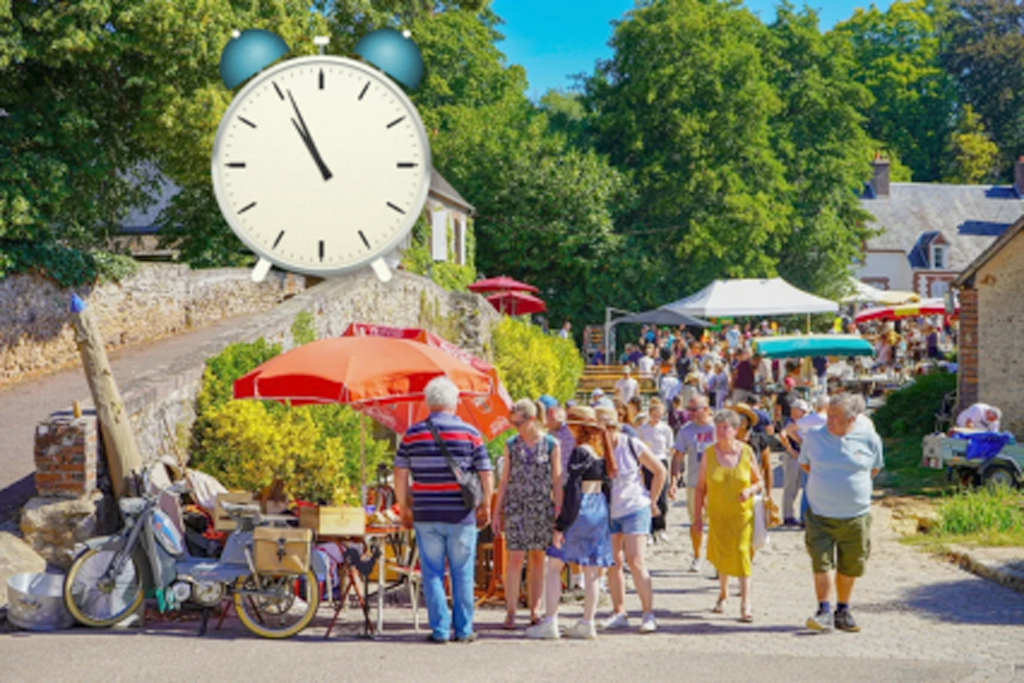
**10:56**
